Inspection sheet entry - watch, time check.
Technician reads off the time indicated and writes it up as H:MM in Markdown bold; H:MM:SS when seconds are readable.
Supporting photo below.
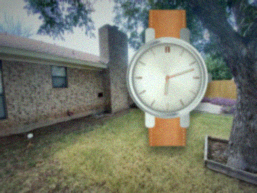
**6:12**
